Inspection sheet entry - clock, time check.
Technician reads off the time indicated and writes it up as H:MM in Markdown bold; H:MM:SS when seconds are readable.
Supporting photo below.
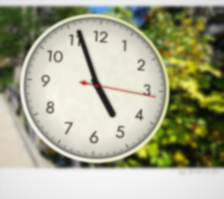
**4:56:16**
